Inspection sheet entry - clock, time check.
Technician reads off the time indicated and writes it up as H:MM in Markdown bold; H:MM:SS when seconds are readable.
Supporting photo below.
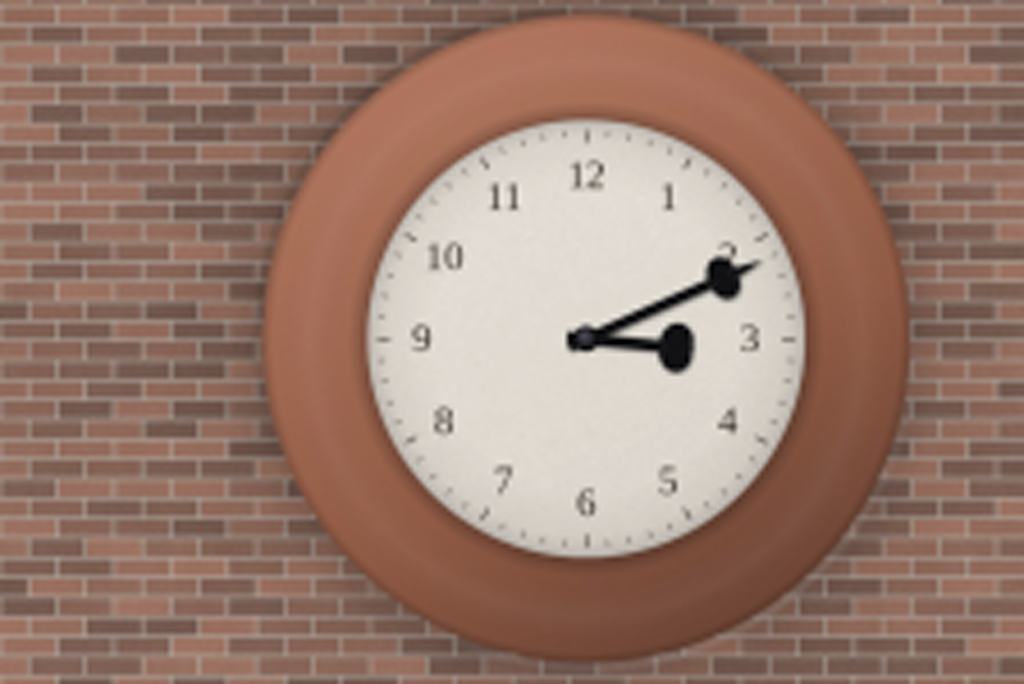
**3:11**
